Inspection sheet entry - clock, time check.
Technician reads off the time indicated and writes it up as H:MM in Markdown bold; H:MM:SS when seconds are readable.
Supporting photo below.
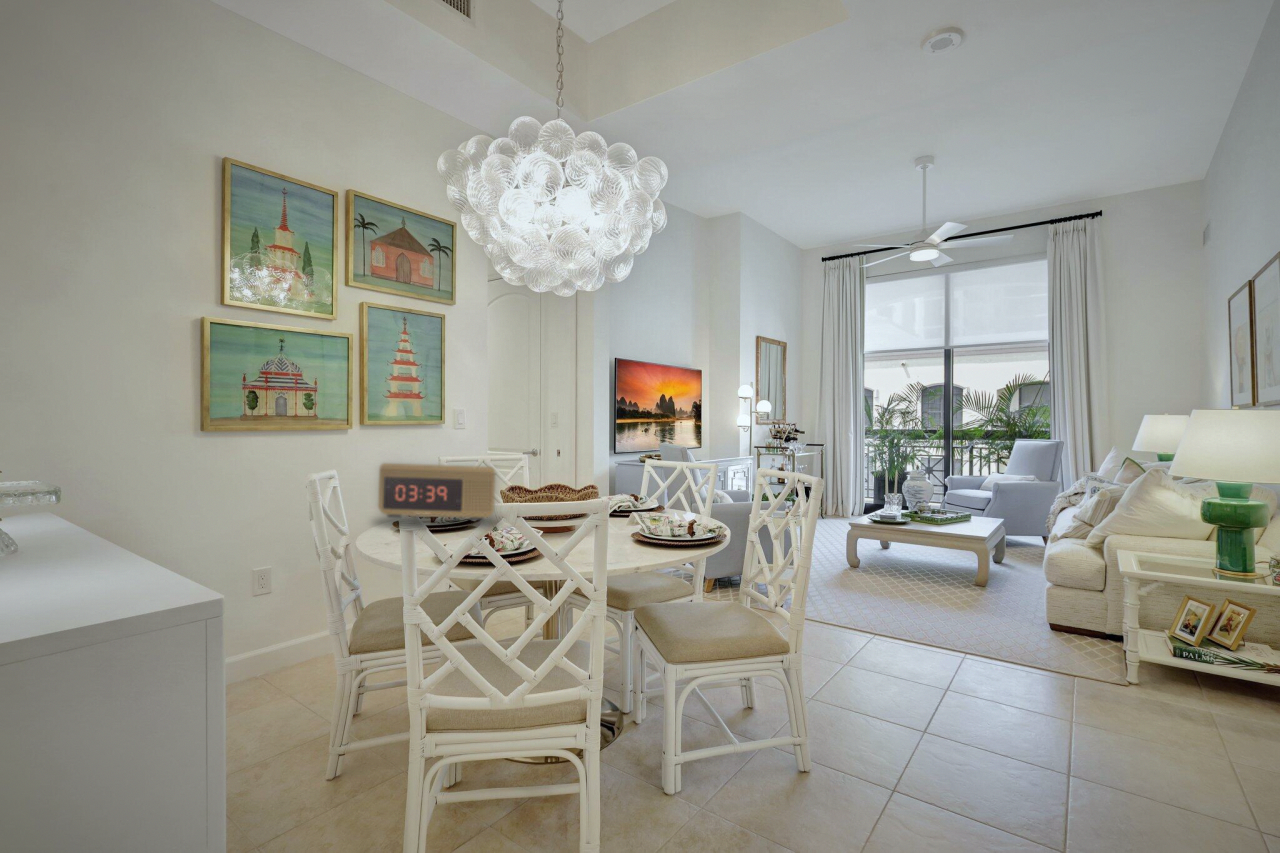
**3:39**
